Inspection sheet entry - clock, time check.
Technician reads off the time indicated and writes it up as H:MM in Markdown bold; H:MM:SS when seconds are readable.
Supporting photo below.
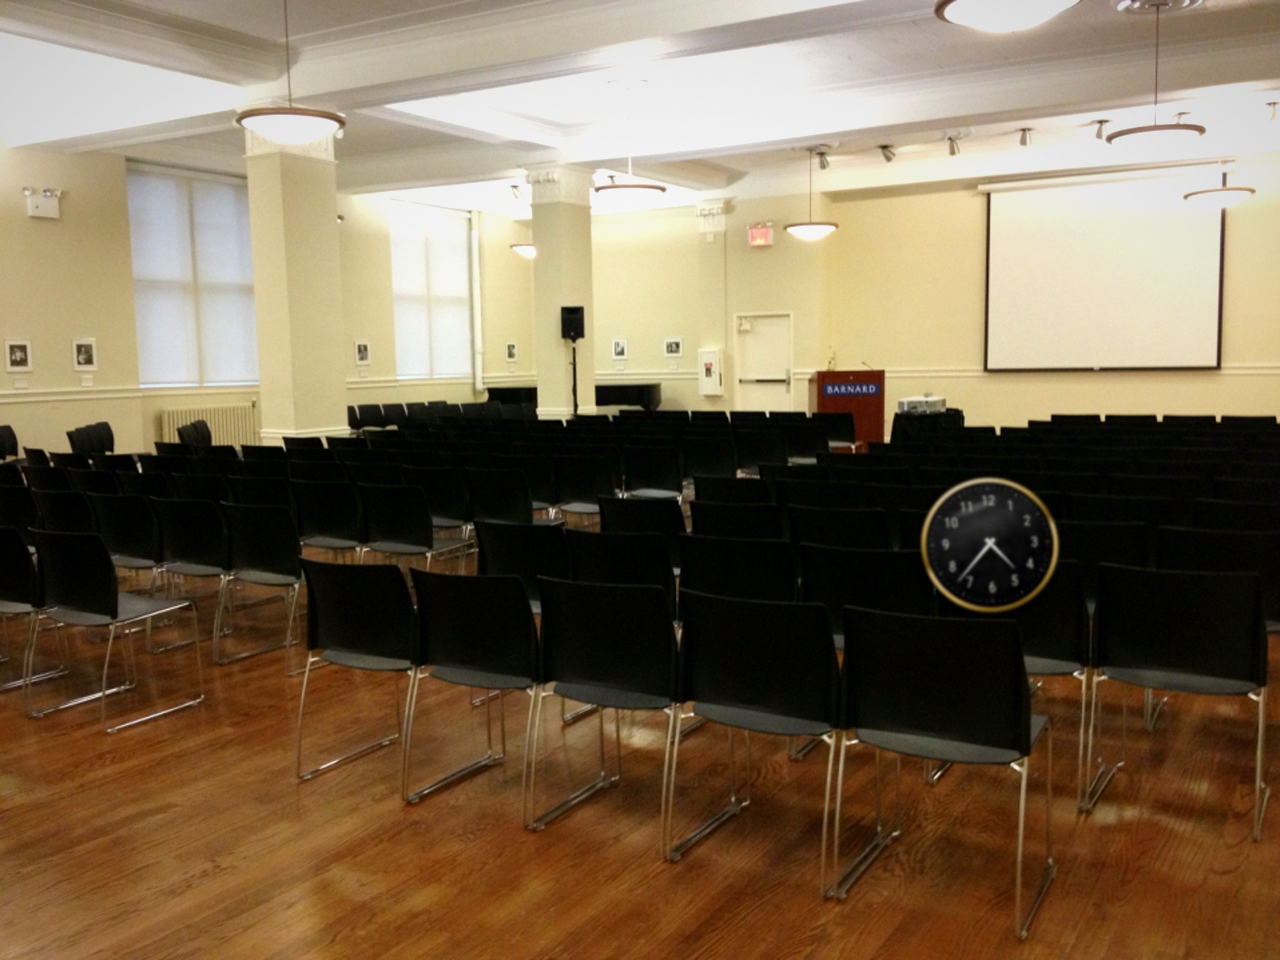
**4:37**
